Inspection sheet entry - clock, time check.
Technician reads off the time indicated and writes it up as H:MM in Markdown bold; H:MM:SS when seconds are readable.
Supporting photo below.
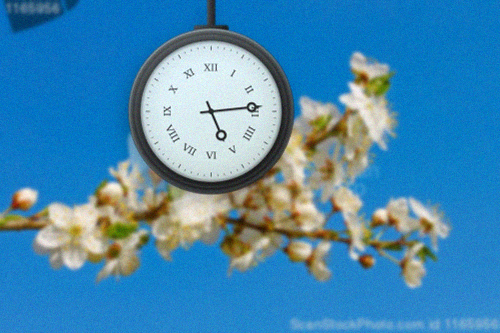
**5:14**
